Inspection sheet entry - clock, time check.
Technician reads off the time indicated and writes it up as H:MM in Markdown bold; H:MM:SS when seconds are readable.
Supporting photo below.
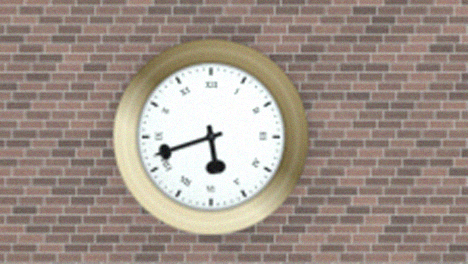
**5:42**
